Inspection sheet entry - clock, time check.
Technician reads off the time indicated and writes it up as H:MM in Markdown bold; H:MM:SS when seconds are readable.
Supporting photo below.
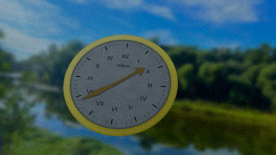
**1:39**
